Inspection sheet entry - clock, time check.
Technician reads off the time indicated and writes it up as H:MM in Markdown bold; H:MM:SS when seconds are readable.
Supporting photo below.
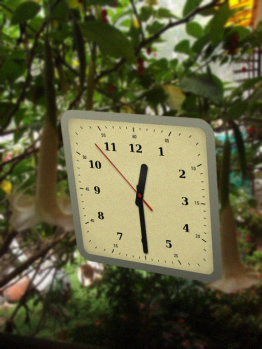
**12:29:53**
